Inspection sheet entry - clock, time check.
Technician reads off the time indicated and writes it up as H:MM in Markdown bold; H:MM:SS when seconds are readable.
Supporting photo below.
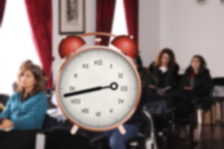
**2:43**
